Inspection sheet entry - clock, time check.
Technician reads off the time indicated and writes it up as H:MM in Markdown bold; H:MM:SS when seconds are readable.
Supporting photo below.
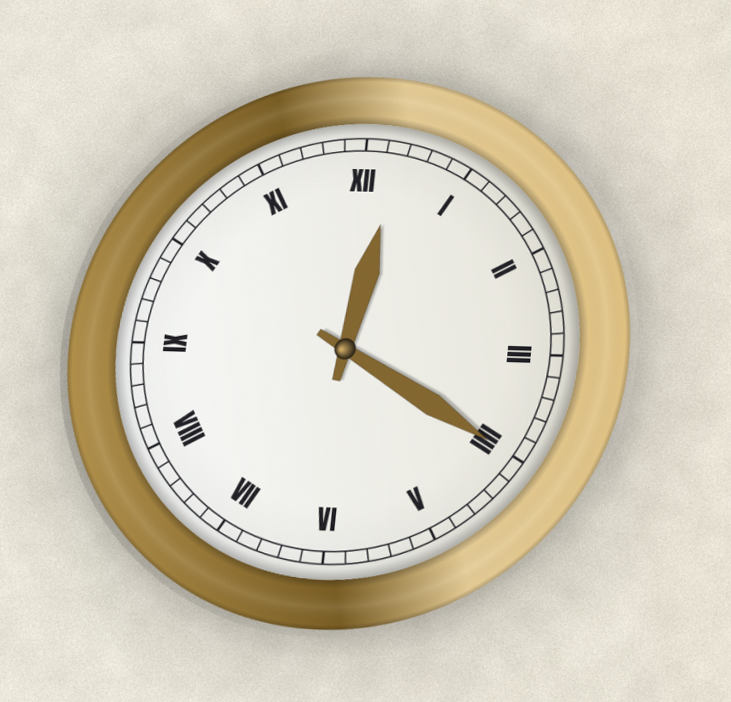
**12:20**
